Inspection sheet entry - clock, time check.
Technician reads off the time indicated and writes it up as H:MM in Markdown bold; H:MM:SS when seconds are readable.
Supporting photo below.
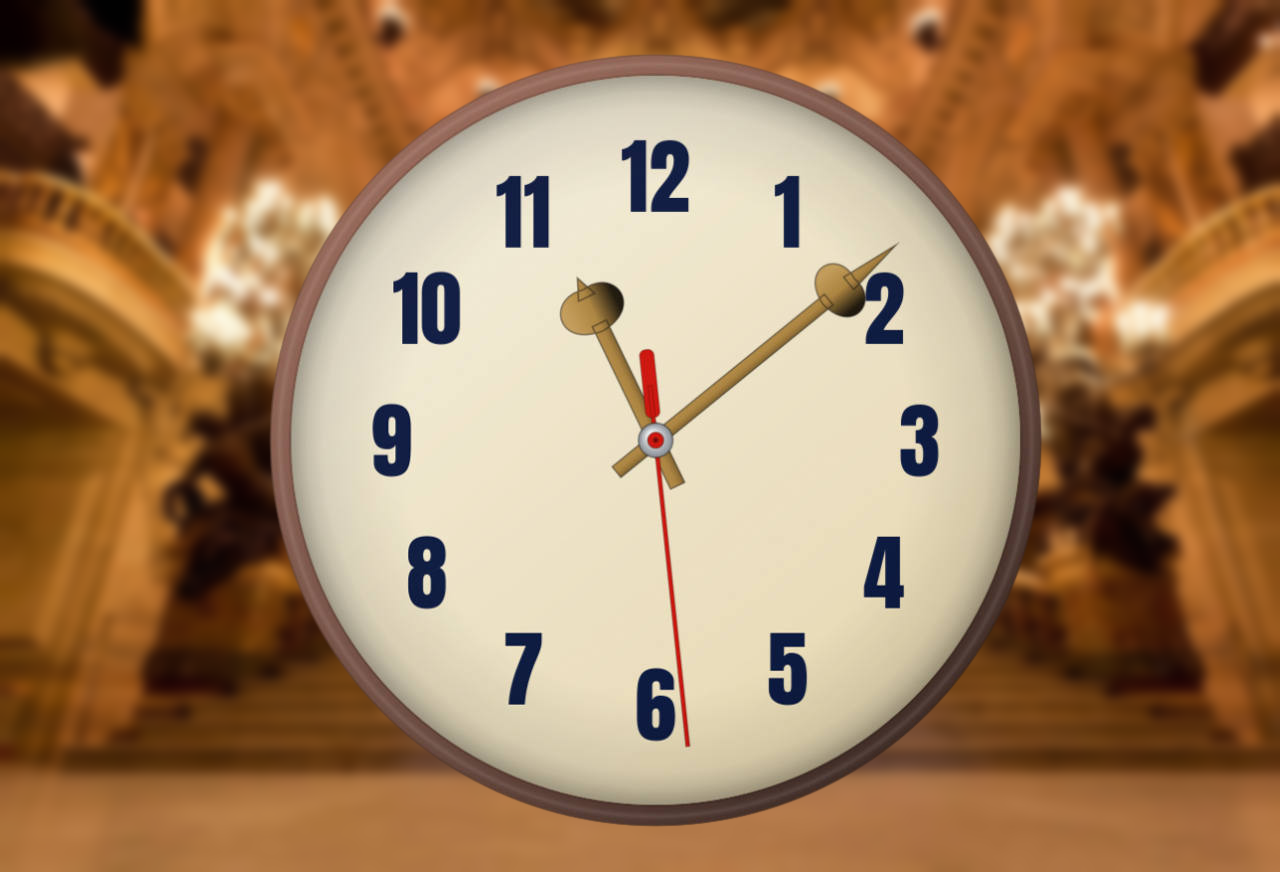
**11:08:29**
